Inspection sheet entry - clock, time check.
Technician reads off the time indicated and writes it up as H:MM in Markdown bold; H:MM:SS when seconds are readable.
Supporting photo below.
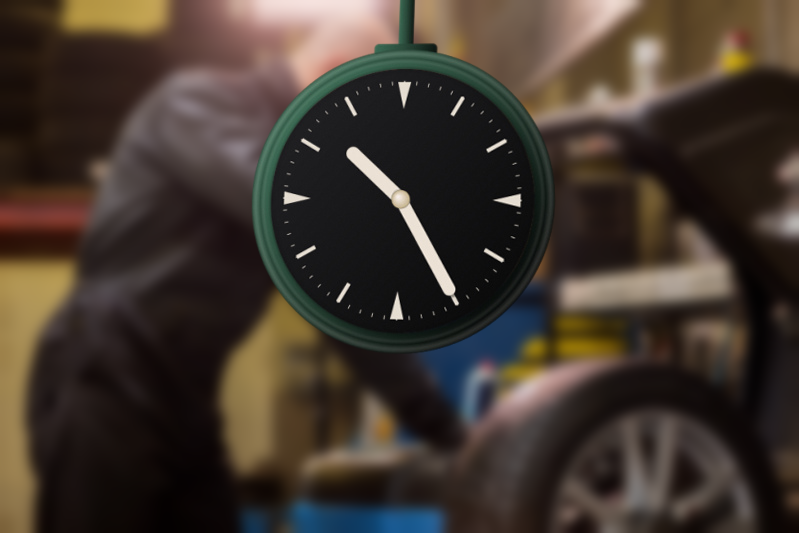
**10:25**
